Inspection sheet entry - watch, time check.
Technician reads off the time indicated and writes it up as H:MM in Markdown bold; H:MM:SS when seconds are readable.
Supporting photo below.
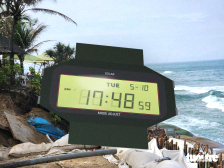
**17:48:59**
